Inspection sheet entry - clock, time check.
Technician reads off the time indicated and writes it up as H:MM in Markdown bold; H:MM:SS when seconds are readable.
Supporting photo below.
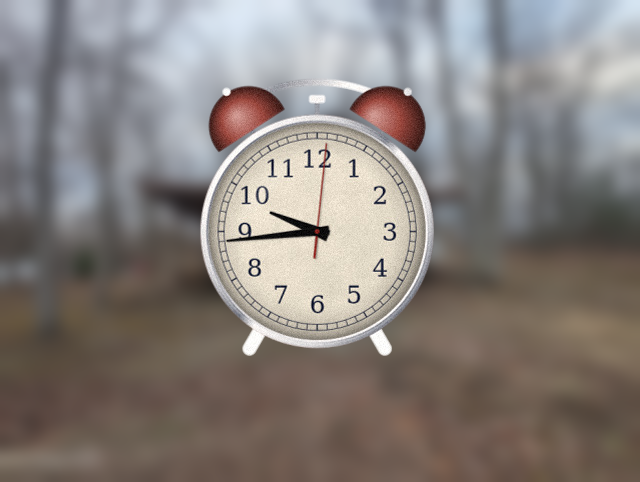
**9:44:01**
